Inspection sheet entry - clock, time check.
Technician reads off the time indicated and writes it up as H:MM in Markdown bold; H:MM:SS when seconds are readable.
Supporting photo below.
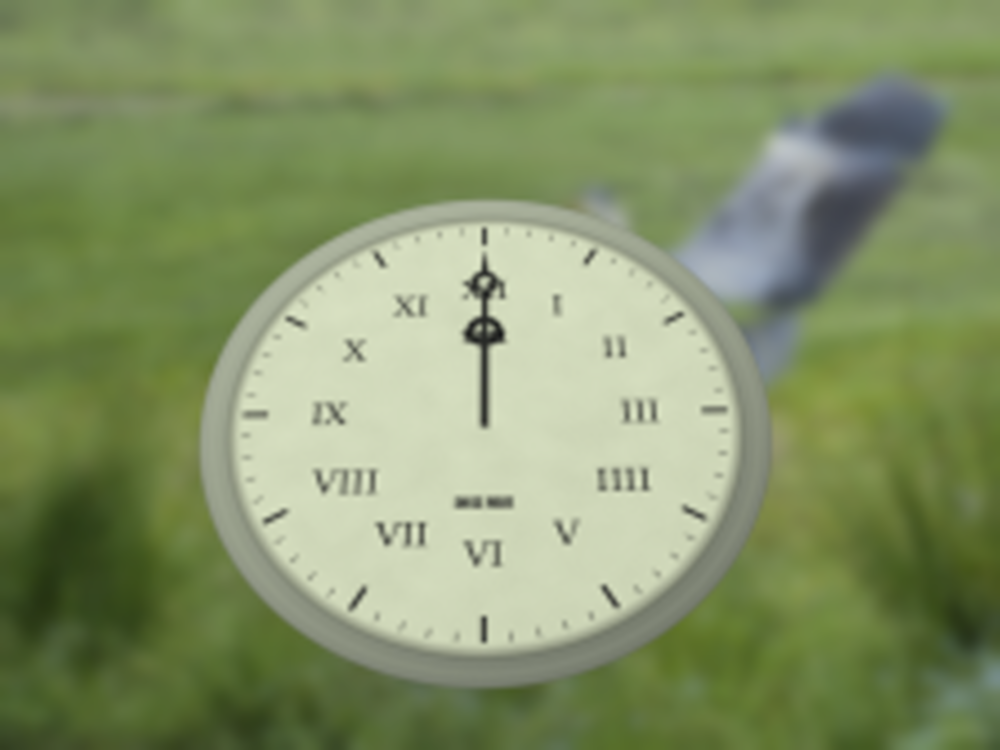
**12:00**
